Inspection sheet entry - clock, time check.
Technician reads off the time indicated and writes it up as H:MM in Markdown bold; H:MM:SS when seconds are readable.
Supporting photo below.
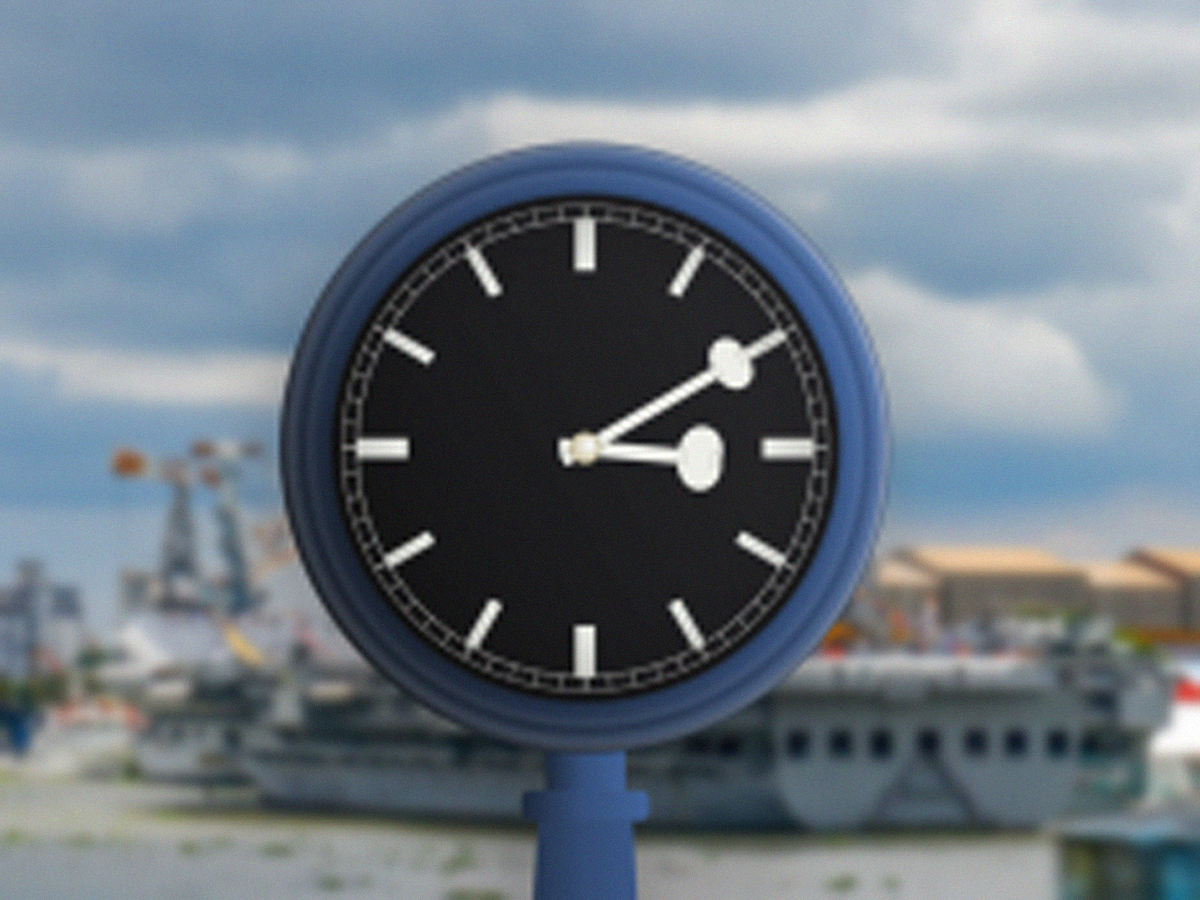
**3:10**
